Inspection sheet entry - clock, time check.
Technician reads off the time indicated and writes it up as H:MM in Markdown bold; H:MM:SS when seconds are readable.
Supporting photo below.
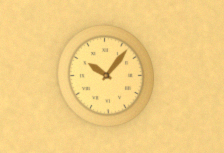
**10:07**
